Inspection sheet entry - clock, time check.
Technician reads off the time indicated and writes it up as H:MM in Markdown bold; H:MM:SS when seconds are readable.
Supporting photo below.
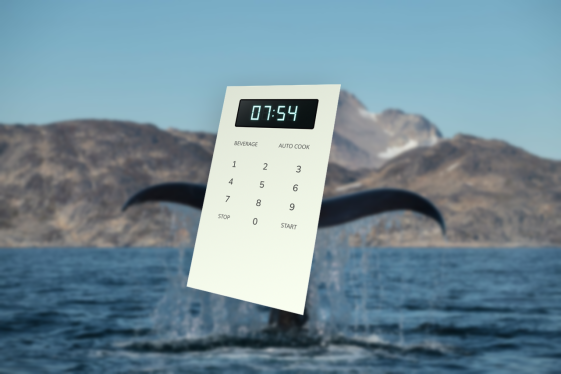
**7:54**
